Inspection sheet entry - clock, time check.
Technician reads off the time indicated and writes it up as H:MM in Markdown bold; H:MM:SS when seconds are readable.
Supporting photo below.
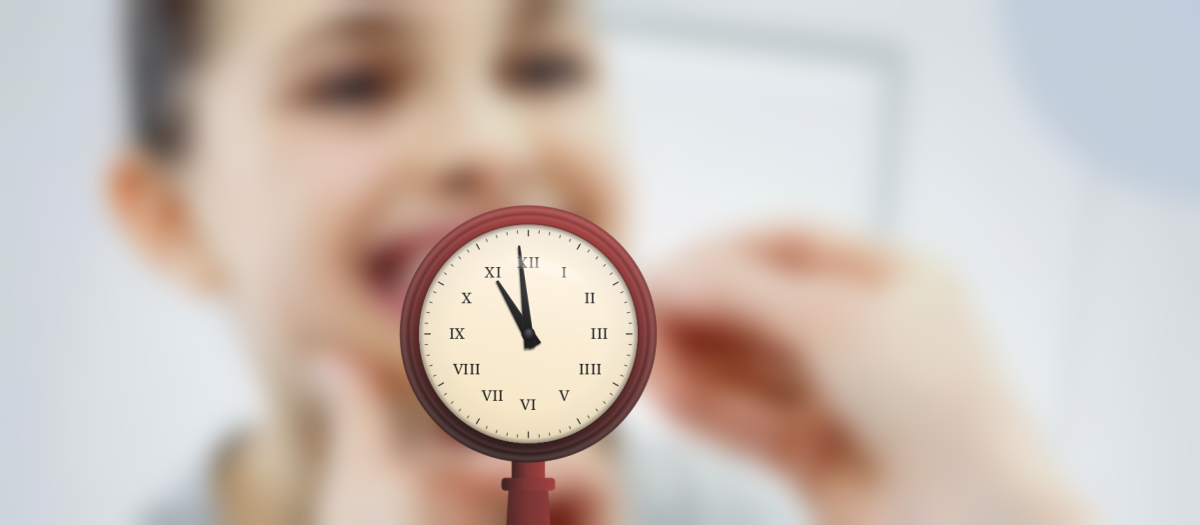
**10:59**
